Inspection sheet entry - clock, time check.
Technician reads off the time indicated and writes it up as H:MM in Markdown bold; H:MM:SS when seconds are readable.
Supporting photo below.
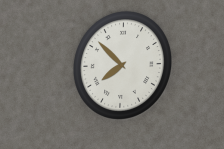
**7:52**
